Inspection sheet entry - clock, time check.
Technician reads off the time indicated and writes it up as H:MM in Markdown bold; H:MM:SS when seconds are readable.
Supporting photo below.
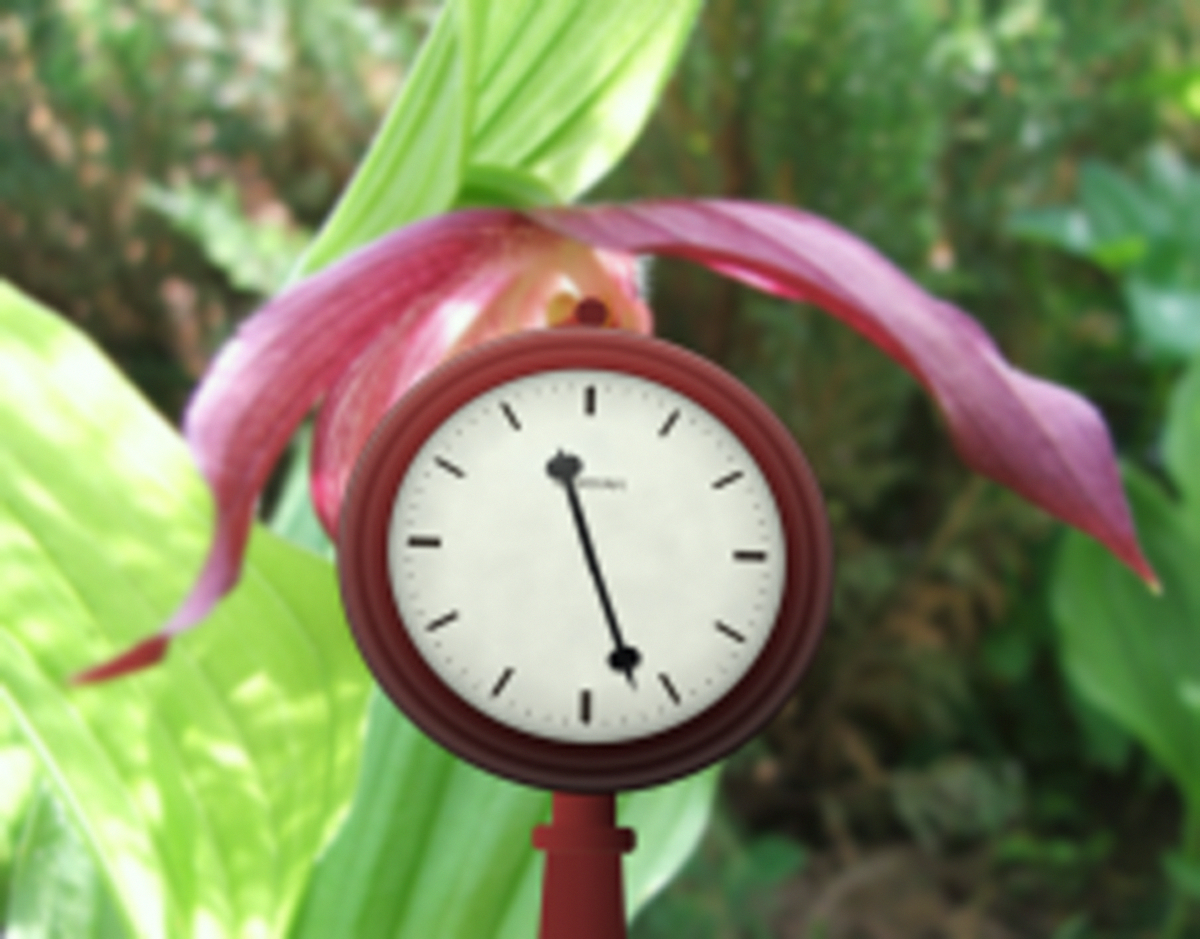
**11:27**
